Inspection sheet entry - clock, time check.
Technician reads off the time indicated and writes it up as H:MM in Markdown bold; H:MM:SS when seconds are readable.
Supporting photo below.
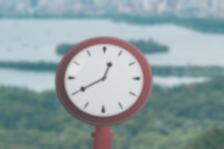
**12:40**
